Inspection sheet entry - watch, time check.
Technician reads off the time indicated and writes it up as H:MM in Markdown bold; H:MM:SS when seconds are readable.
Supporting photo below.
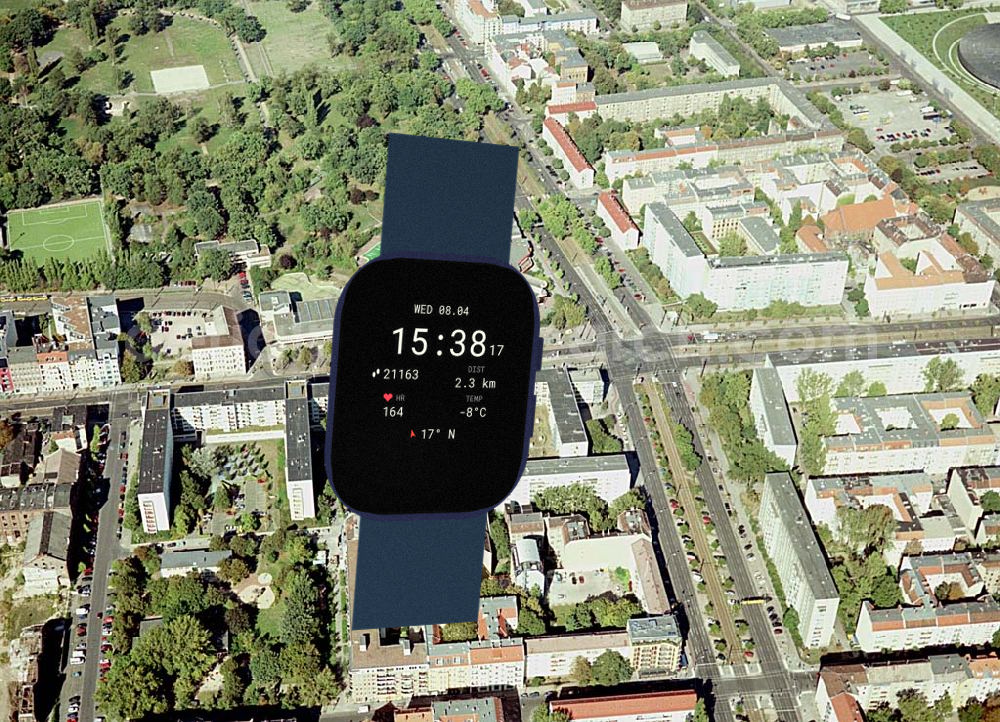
**15:38:17**
